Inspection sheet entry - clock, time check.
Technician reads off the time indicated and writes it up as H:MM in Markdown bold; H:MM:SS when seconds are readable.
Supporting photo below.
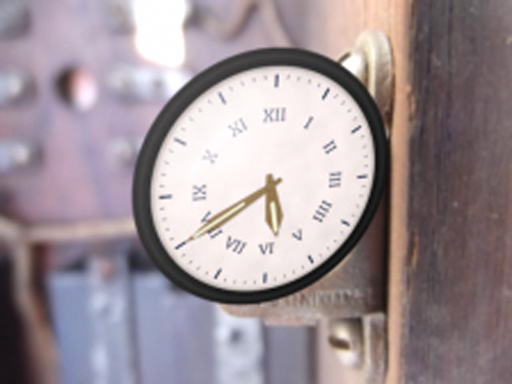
**5:40**
